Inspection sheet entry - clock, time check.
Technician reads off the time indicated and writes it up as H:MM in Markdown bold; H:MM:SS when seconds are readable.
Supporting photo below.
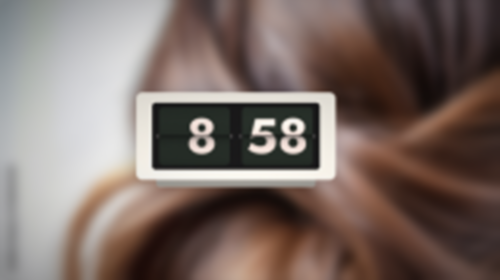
**8:58**
